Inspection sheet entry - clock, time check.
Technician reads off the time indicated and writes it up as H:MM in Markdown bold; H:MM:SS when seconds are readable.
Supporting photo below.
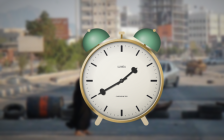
**1:40**
